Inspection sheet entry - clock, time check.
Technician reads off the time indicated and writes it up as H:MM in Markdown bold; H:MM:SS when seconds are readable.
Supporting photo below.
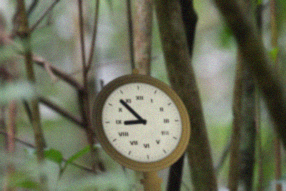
**8:53**
